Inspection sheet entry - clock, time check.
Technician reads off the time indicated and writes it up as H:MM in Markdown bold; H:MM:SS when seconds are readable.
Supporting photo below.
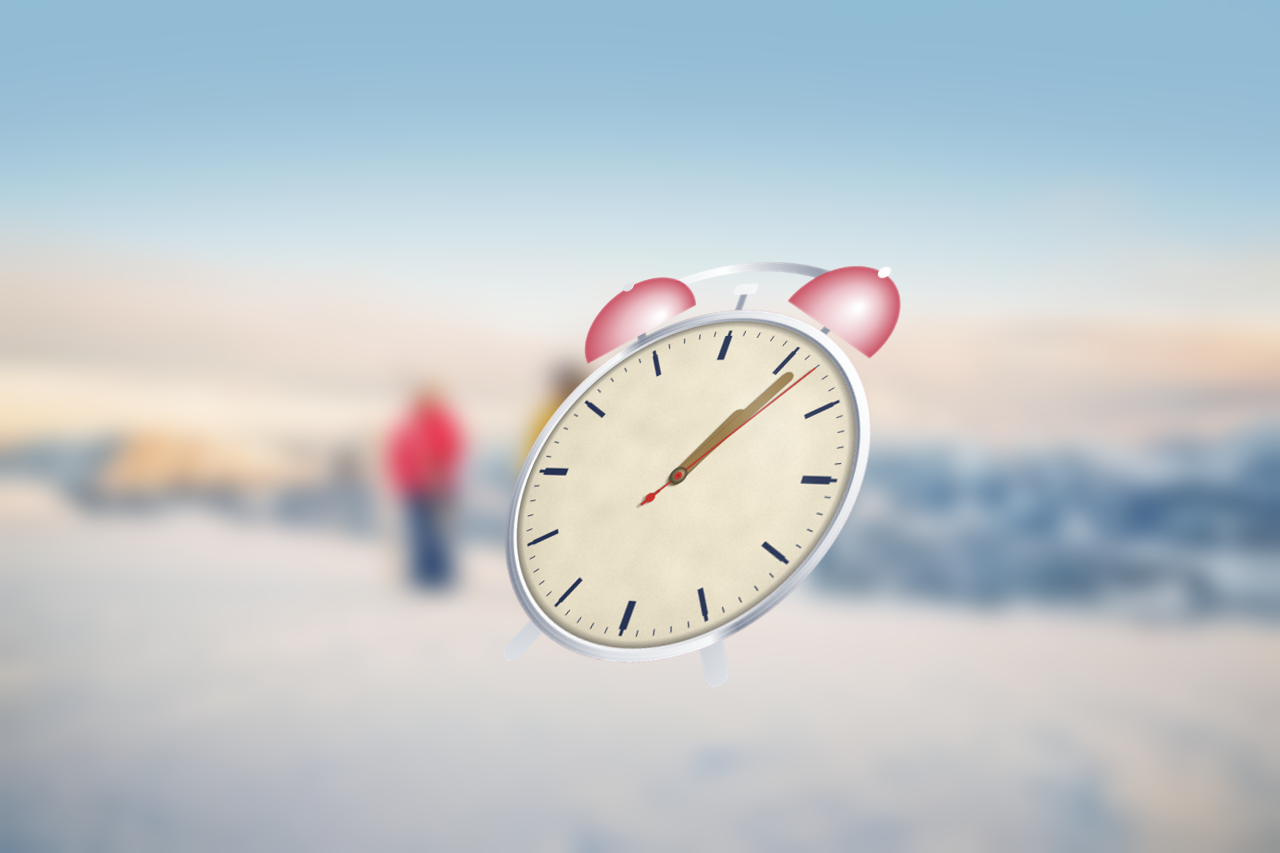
**1:06:07**
